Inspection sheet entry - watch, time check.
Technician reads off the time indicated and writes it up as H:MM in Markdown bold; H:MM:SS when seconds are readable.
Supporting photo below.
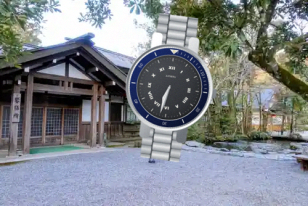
**6:32**
